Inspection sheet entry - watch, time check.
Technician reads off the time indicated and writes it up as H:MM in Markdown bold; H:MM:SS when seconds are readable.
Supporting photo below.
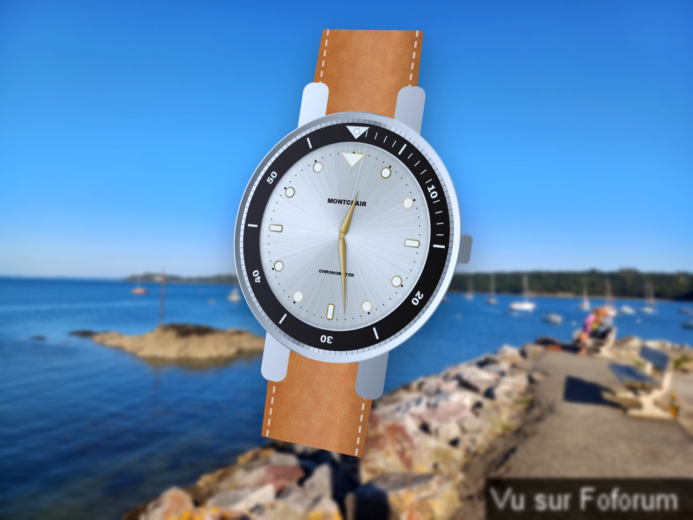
**12:28**
